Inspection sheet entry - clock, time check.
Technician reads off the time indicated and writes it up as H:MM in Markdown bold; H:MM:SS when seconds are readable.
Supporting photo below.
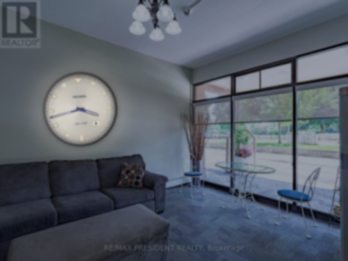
**3:43**
